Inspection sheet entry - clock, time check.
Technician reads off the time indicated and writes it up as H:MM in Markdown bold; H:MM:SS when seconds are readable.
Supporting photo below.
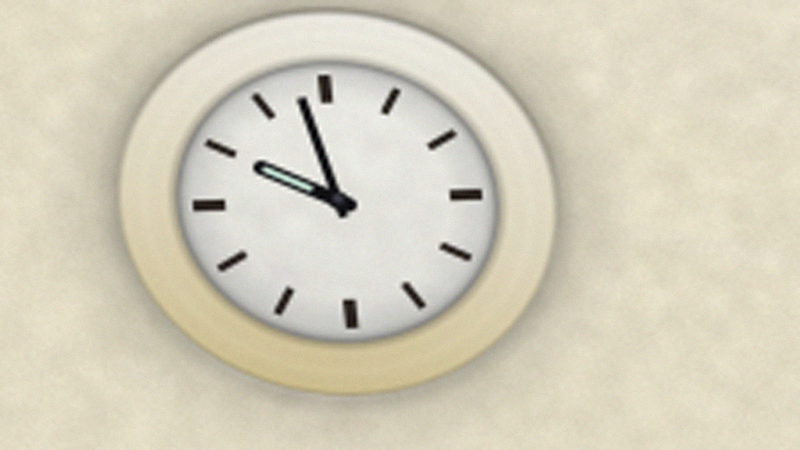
**9:58**
